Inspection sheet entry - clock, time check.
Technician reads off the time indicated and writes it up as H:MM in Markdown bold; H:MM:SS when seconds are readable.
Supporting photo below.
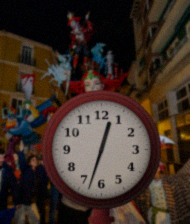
**12:33**
